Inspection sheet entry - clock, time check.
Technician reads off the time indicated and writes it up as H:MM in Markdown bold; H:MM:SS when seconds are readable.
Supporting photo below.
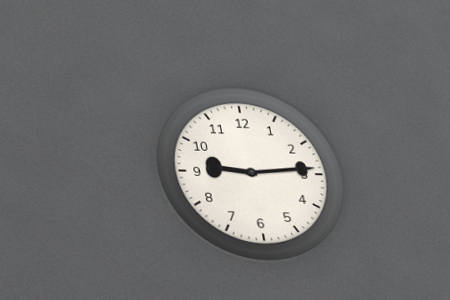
**9:14**
